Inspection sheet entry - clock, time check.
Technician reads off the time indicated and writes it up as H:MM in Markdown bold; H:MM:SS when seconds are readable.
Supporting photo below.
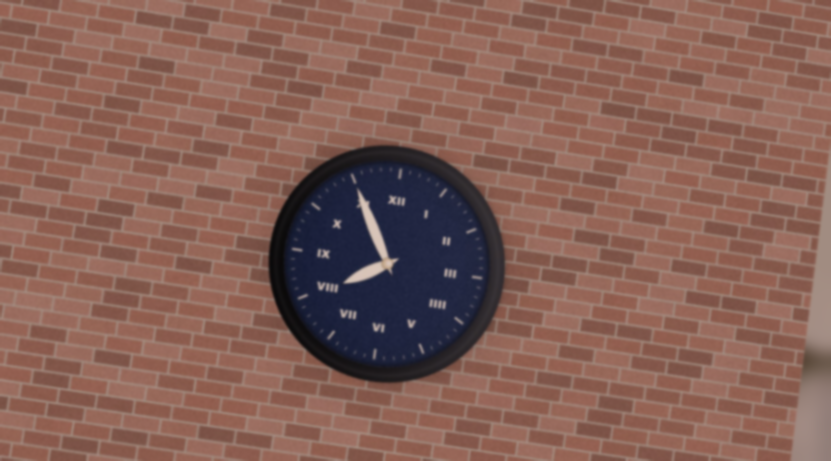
**7:55**
